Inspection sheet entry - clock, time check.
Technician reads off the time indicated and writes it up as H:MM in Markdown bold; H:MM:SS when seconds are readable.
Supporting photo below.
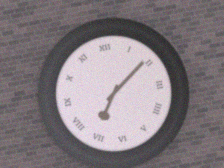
**7:09**
